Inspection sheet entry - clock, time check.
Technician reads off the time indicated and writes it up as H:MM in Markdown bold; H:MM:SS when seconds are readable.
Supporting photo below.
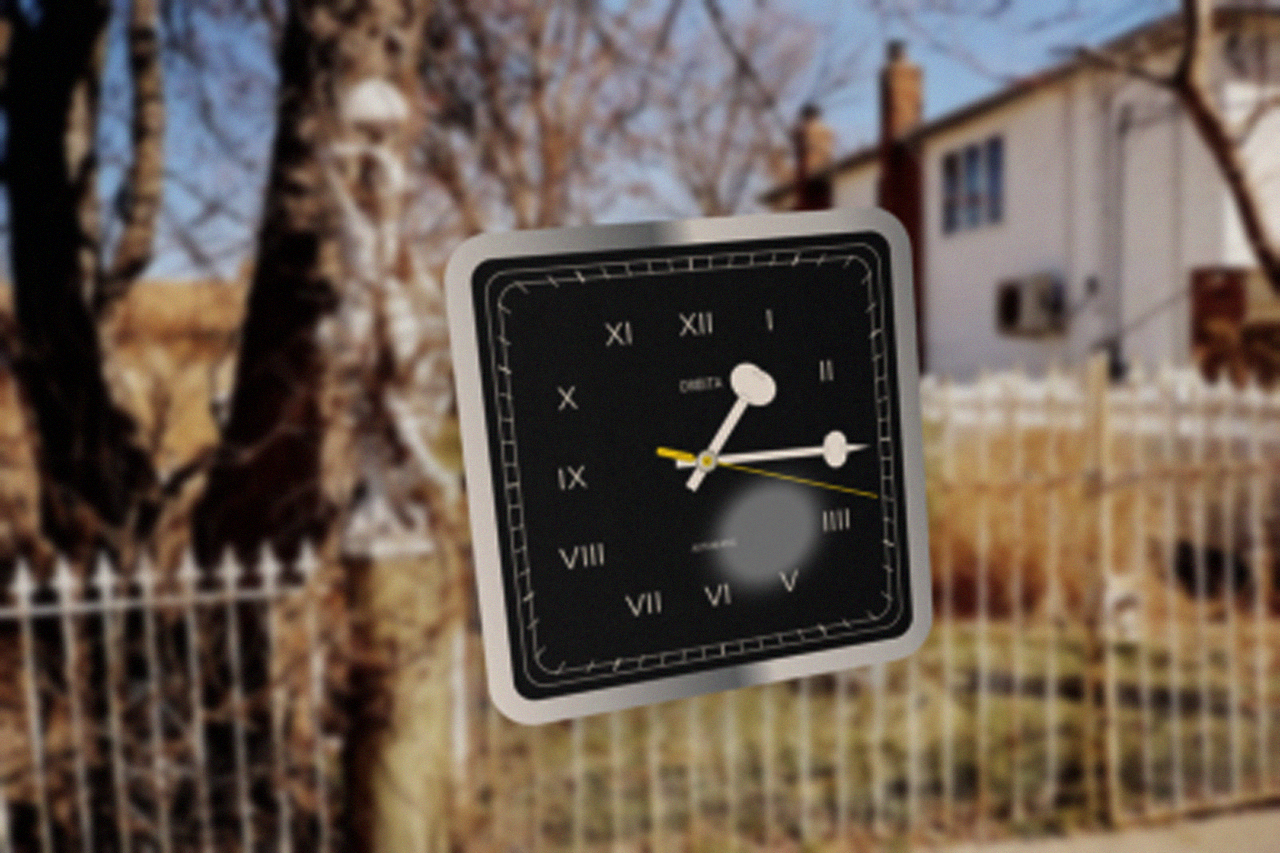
**1:15:18**
